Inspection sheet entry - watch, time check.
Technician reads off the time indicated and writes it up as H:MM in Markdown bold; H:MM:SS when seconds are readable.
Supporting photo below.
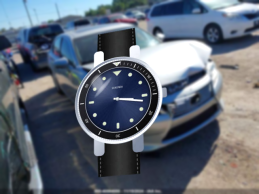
**3:17**
